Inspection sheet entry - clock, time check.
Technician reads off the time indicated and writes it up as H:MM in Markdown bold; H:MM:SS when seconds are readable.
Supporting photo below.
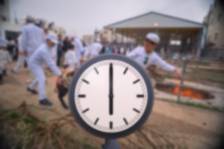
**6:00**
